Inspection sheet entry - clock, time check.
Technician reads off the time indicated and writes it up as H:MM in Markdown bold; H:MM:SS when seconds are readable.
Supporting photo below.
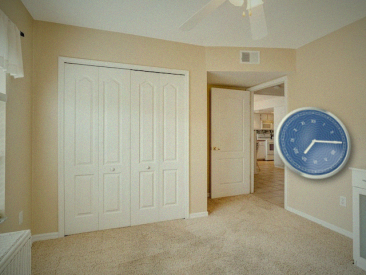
**7:15**
